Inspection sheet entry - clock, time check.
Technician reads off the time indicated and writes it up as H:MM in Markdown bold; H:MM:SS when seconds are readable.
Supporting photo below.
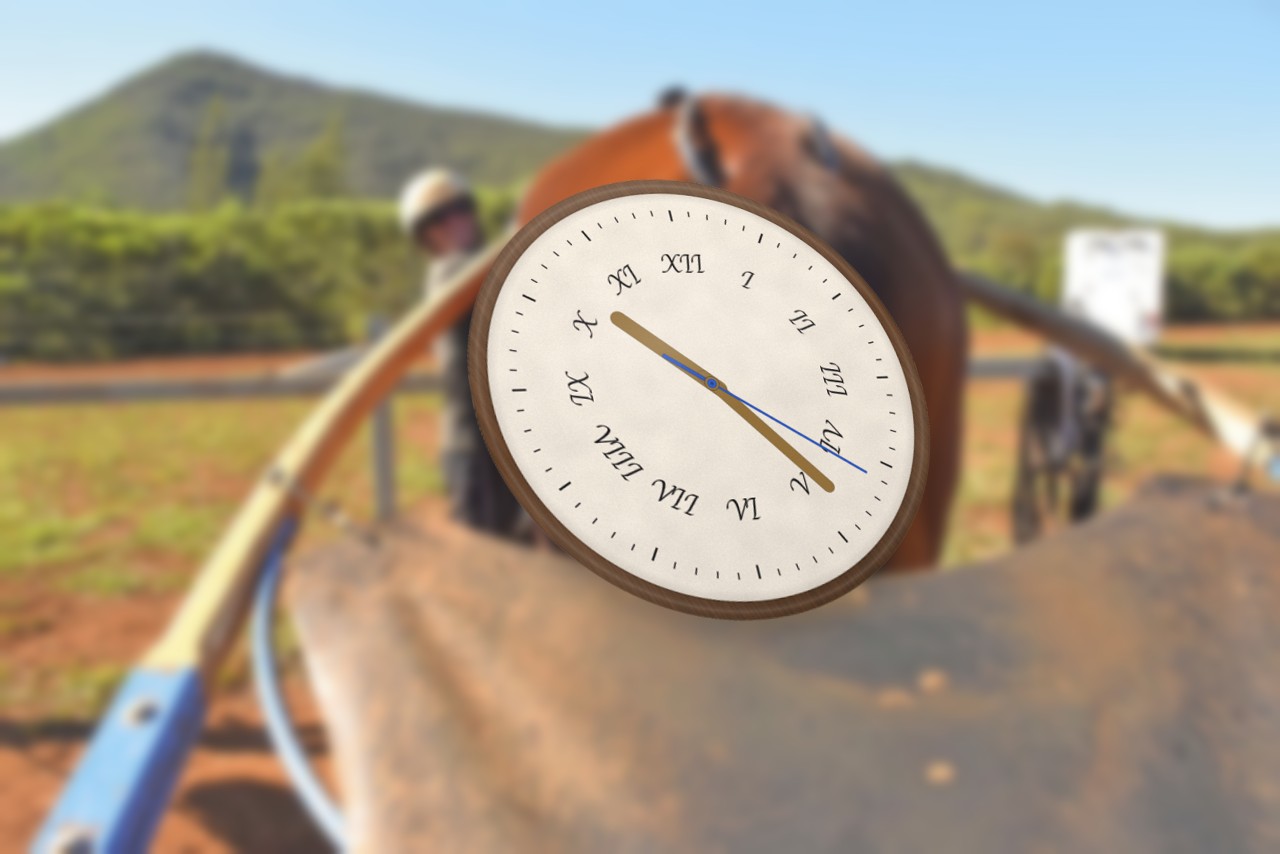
**10:23:21**
